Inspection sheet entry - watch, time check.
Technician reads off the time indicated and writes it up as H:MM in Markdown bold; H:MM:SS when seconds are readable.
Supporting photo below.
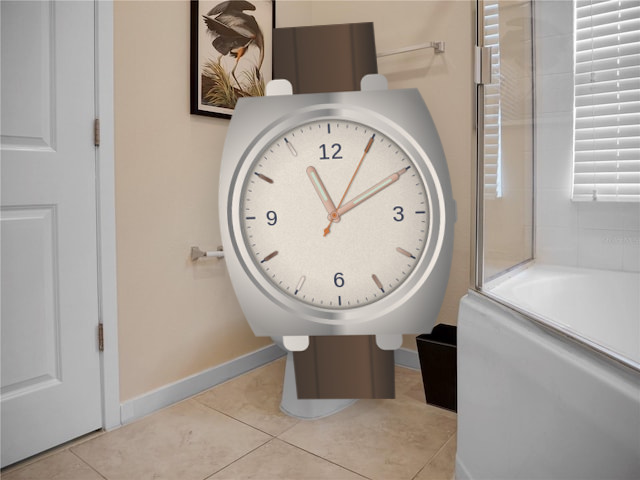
**11:10:05**
